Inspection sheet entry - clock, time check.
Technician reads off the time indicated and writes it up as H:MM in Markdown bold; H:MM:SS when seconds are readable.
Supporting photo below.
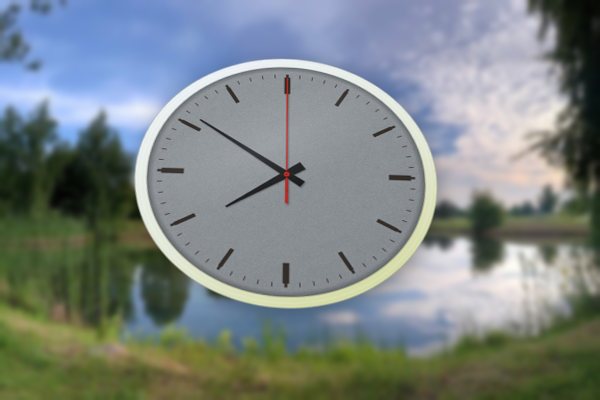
**7:51:00**
